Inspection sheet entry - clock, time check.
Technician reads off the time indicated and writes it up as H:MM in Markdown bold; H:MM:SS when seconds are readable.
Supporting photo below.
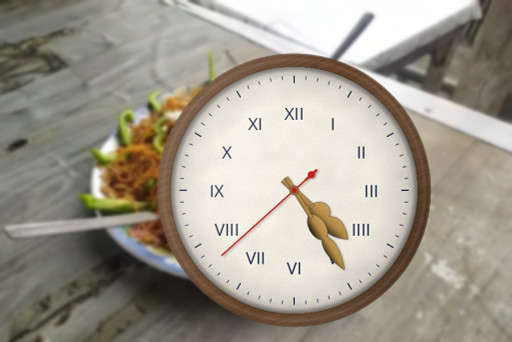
**4:24:38**
